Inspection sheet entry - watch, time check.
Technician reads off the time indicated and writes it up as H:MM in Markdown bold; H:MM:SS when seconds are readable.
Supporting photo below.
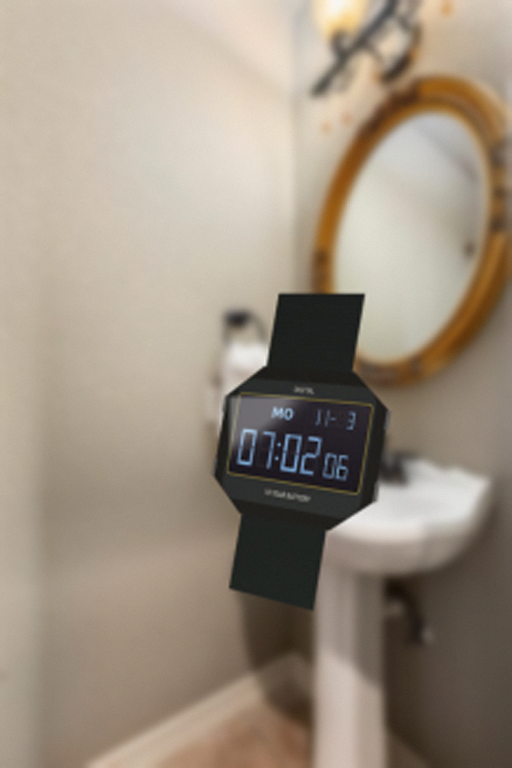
**7:02:06**
